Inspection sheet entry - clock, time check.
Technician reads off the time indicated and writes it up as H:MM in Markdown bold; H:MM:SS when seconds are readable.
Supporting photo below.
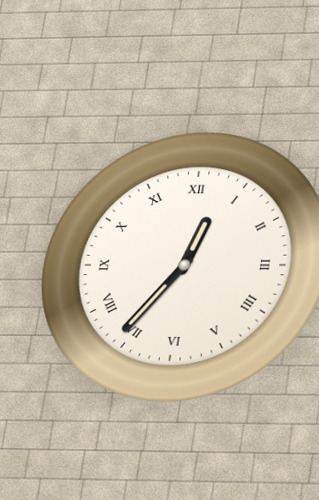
**12:36**
